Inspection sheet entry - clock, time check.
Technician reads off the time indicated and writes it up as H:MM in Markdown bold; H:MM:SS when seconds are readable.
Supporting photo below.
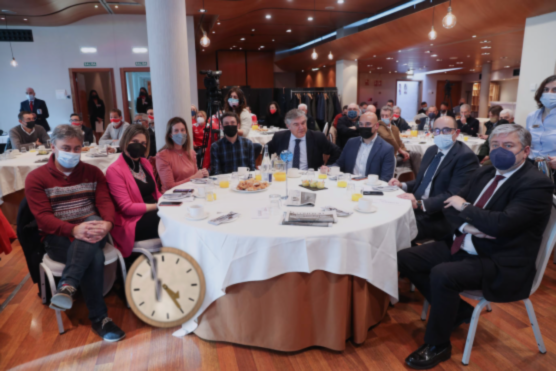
**4:25**
